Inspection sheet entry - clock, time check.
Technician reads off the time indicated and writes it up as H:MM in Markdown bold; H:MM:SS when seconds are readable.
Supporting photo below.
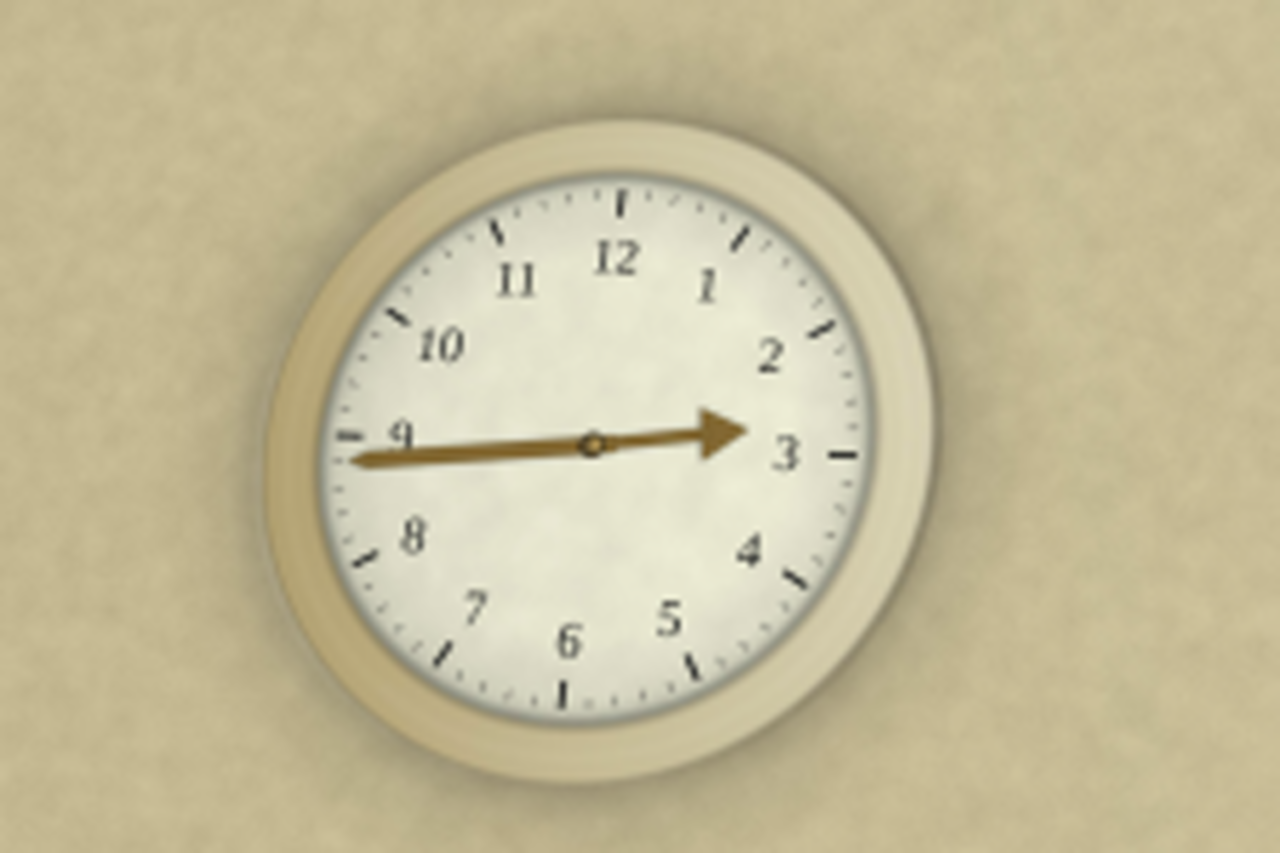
**2:44**
